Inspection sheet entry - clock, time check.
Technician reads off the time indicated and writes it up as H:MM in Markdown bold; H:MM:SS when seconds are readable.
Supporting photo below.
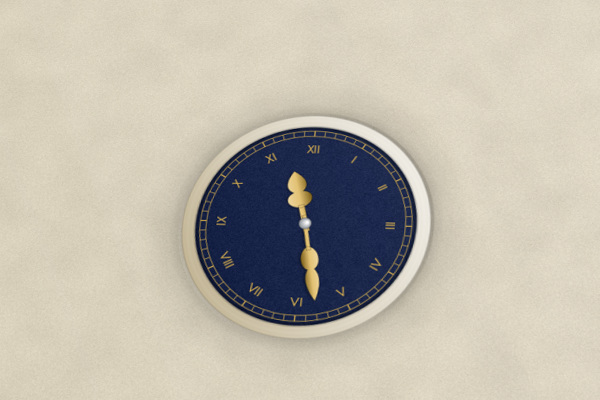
**11:28**
